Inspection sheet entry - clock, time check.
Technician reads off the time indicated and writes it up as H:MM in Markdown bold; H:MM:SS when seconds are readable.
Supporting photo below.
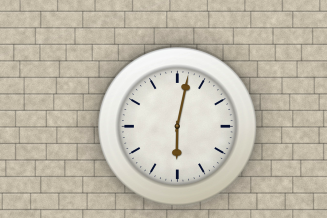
**6:02**
